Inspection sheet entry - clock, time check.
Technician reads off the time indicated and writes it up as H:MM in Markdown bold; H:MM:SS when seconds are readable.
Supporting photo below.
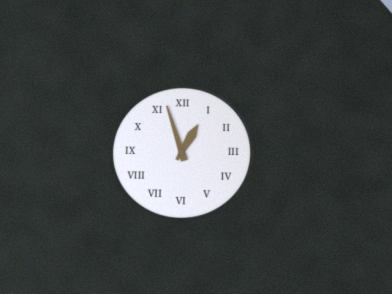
**12:57**
